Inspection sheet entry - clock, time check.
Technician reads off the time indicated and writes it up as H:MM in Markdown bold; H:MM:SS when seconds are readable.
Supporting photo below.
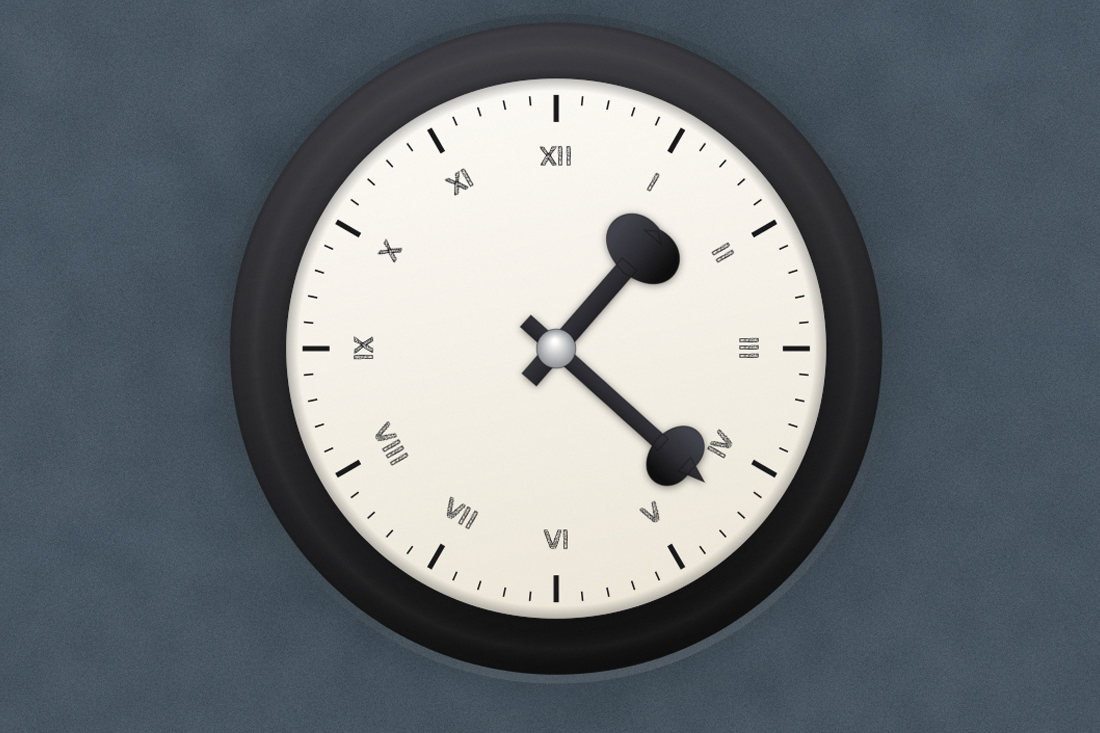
**1:22**
